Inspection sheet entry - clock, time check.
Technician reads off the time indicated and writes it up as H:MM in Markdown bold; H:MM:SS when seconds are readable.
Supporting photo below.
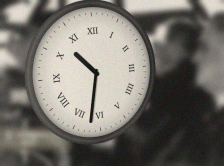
**10:32**
